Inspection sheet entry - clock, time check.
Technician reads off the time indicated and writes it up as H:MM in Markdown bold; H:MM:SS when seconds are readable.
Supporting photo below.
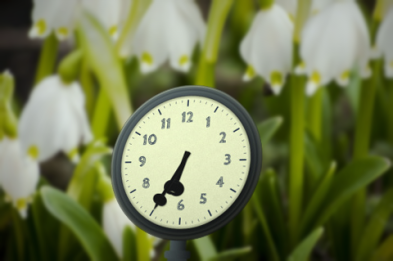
**6:35**
